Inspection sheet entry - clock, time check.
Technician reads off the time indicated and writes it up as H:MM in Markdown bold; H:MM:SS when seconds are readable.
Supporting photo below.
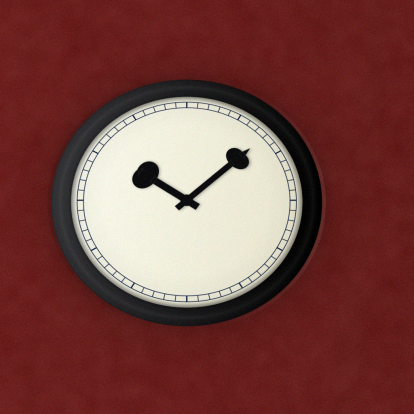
**10:08**
